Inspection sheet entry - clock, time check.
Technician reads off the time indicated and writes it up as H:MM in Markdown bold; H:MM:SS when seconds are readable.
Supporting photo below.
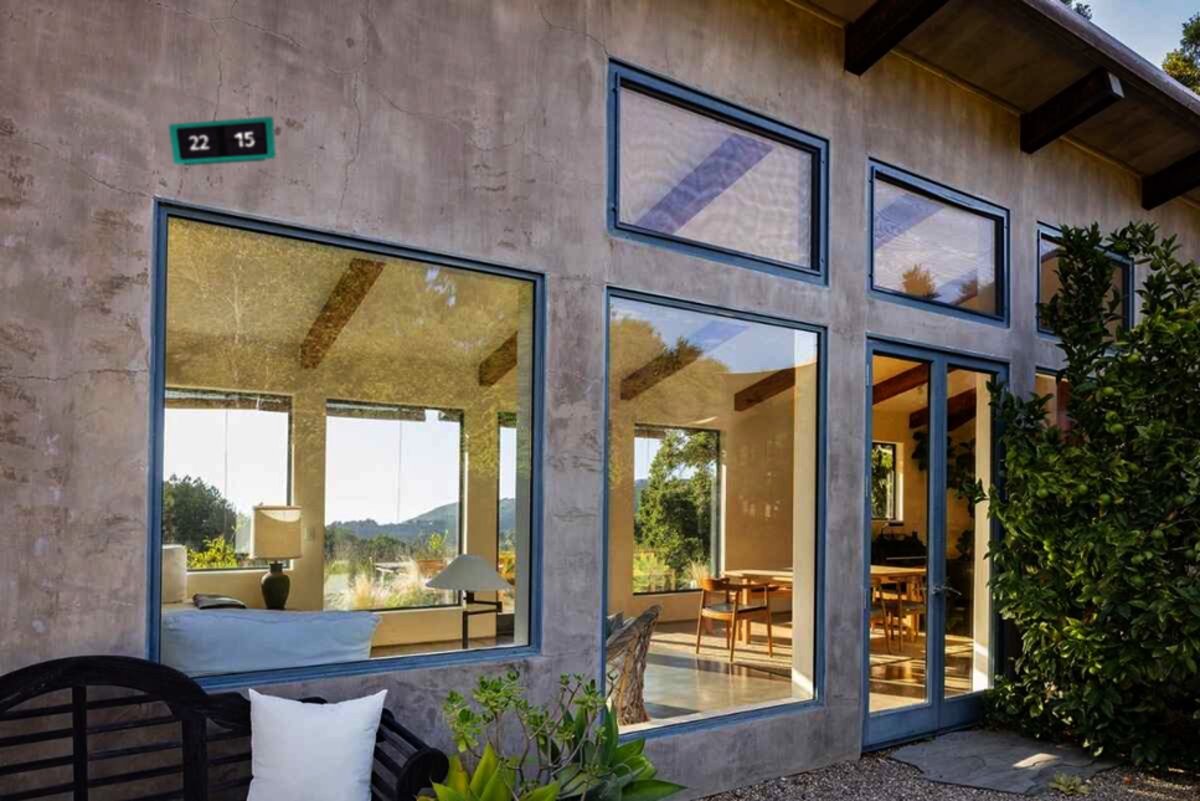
**22:15**
